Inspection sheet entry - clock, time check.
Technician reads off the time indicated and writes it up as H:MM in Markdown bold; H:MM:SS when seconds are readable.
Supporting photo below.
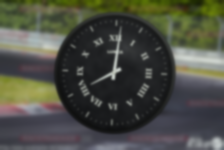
**8:01**
